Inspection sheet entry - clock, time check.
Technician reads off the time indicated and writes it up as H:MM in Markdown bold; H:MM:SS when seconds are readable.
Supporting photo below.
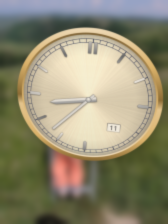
**8:37**
